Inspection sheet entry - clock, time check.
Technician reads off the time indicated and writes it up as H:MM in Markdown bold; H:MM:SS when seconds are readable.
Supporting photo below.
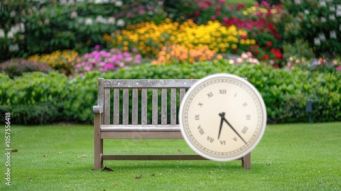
**6:23**
